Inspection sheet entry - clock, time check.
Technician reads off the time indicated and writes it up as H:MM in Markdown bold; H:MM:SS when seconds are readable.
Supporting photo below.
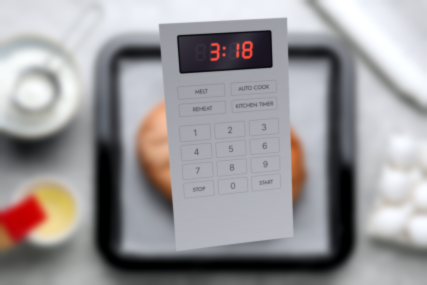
**3:18**
